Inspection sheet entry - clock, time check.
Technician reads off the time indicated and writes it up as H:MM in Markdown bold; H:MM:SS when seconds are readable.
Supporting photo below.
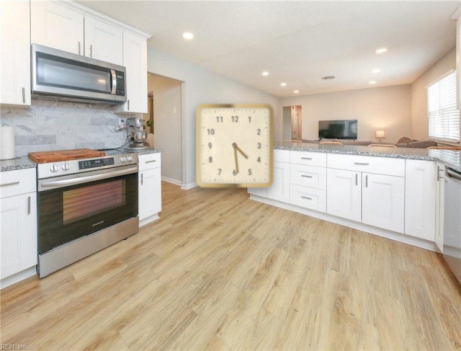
**4:29**
